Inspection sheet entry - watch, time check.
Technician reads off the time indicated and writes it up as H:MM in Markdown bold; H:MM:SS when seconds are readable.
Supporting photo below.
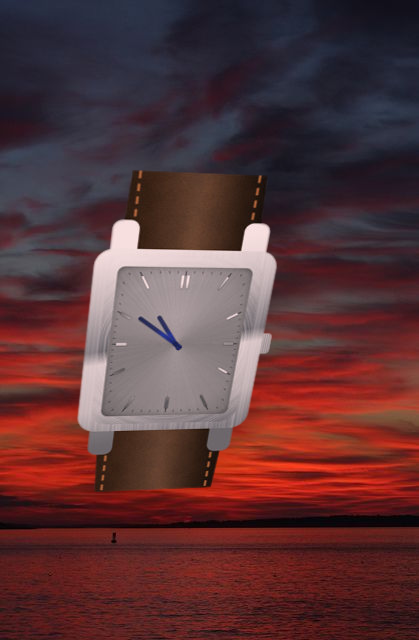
**10:51**
